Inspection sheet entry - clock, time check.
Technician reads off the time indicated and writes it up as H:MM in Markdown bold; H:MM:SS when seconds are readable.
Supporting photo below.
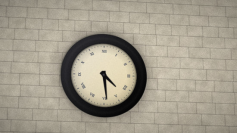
**4:29**
